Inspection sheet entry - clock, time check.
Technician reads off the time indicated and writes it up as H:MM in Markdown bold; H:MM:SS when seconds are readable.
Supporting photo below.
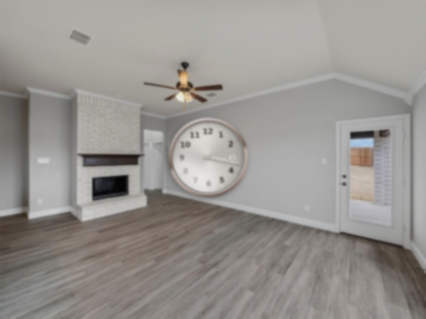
**3:17**
